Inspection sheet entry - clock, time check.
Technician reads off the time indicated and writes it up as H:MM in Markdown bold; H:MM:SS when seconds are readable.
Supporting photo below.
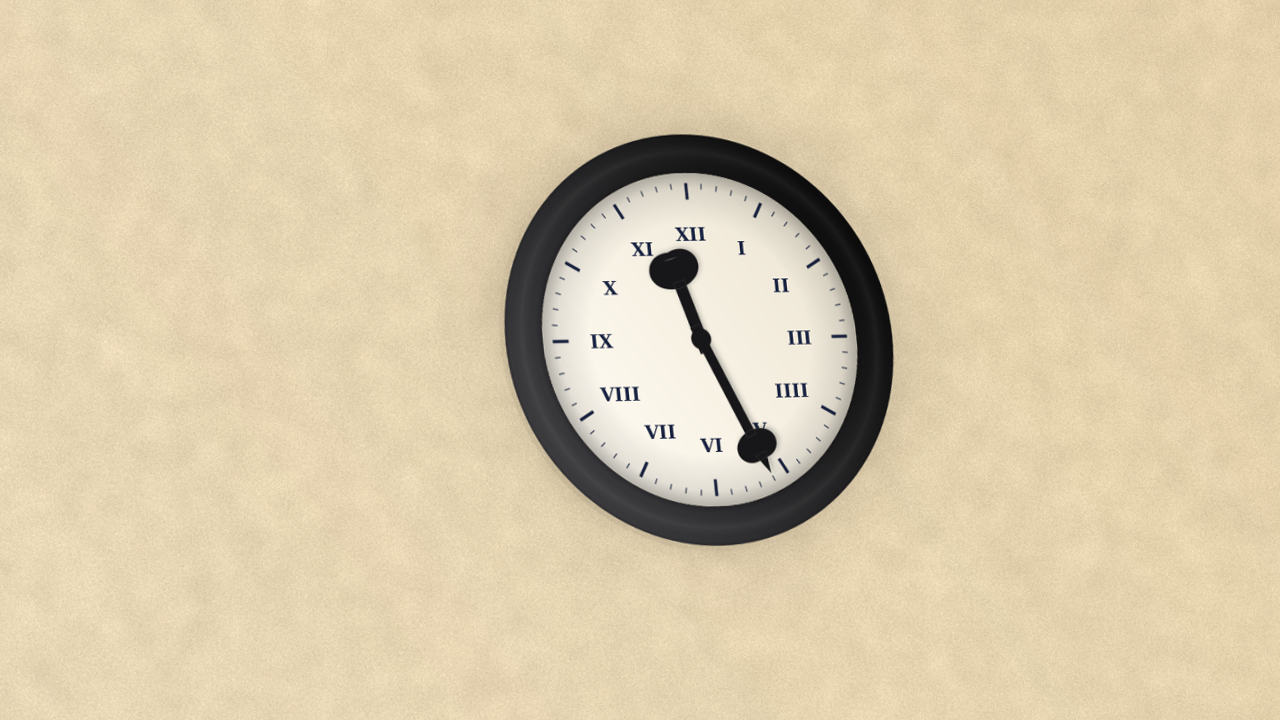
**11:26**
